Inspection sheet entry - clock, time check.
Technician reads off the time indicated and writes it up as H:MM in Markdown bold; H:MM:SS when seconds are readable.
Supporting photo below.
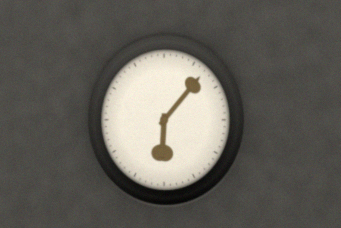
**6:07**
